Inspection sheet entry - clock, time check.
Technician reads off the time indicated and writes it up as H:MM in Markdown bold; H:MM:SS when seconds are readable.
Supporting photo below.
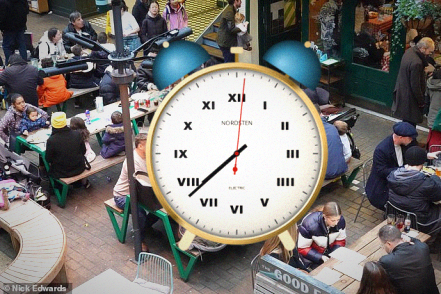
**7:38:01**
